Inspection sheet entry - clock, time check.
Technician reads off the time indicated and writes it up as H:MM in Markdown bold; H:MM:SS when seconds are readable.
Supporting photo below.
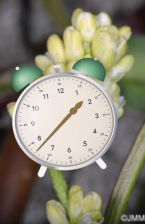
**1:38**
